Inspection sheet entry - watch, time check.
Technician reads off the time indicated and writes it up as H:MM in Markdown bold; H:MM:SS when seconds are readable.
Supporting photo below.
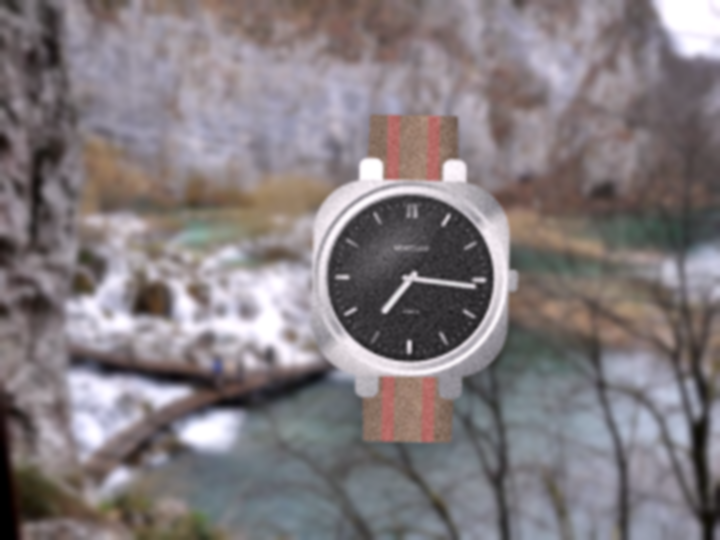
**7:16**
